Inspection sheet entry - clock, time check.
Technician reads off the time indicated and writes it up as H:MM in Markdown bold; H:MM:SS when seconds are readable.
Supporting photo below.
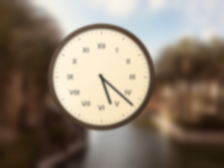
**5:22**
